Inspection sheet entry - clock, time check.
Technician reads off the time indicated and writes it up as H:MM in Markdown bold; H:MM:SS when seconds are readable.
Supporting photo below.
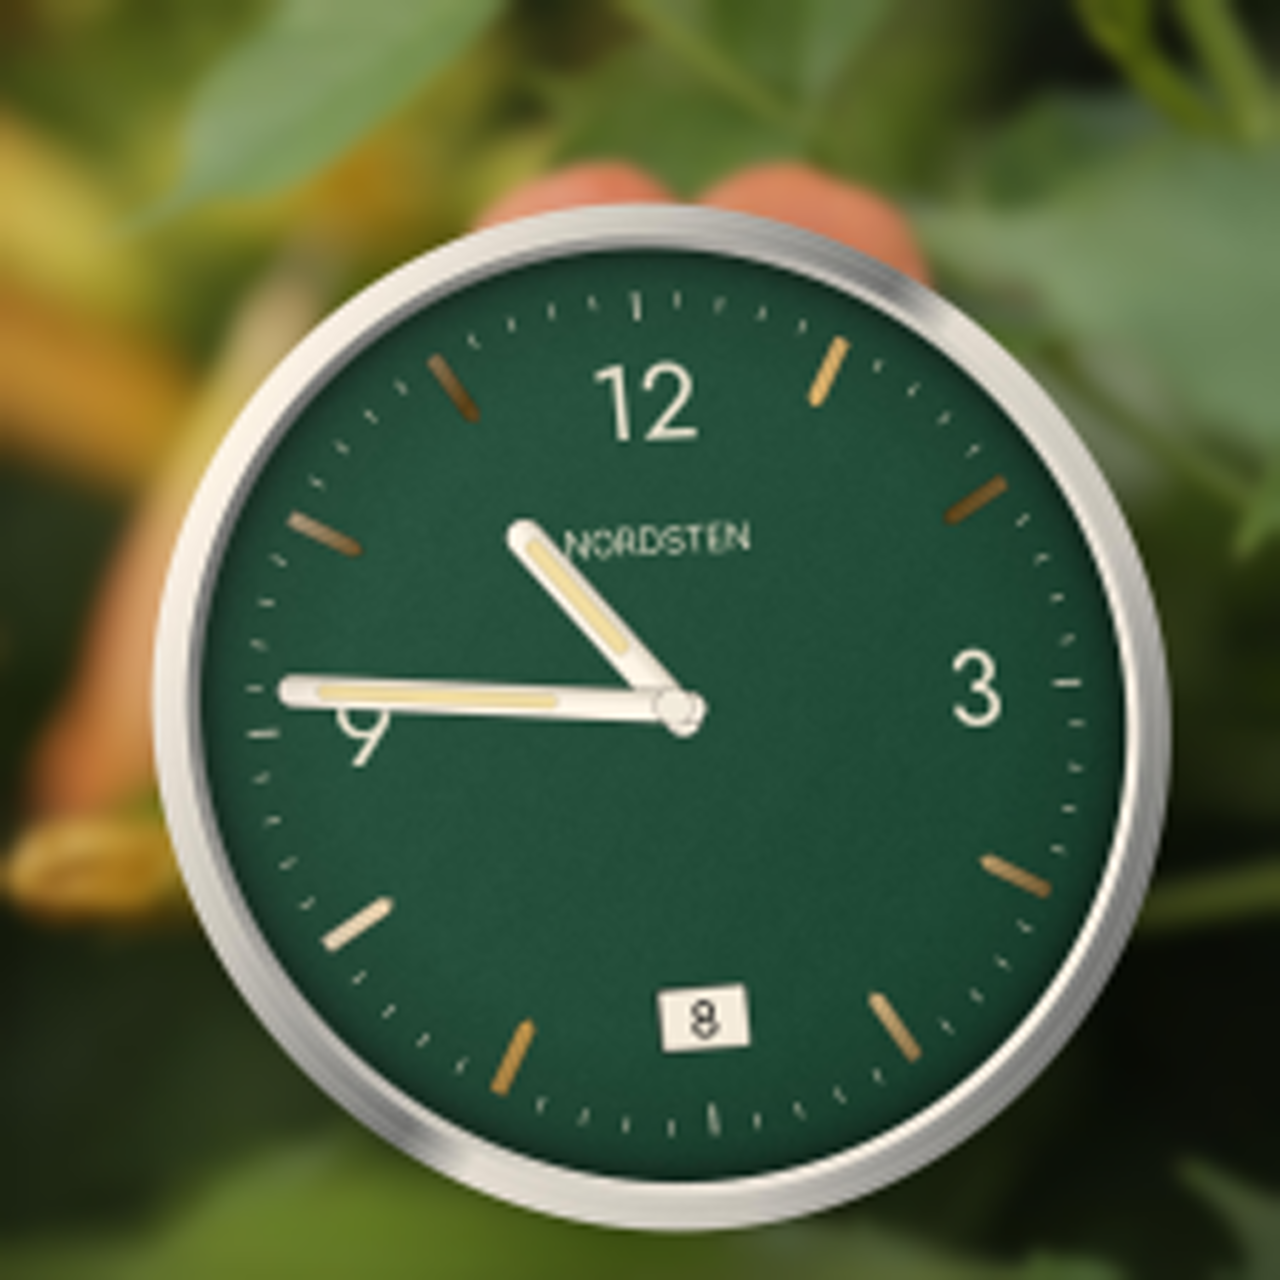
**10:46**
